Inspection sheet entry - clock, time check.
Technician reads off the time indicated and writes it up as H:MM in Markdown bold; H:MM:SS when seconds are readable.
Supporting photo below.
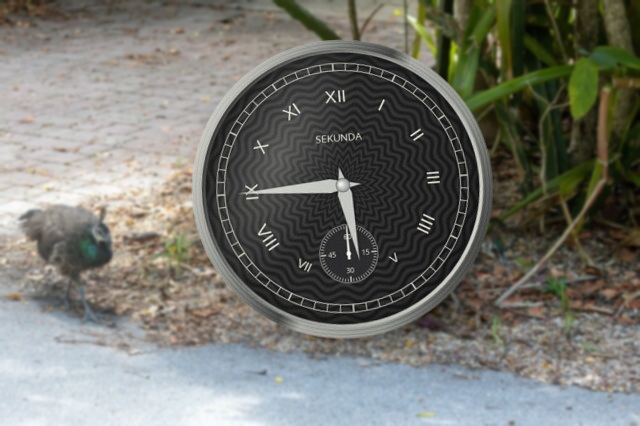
**5:45**
